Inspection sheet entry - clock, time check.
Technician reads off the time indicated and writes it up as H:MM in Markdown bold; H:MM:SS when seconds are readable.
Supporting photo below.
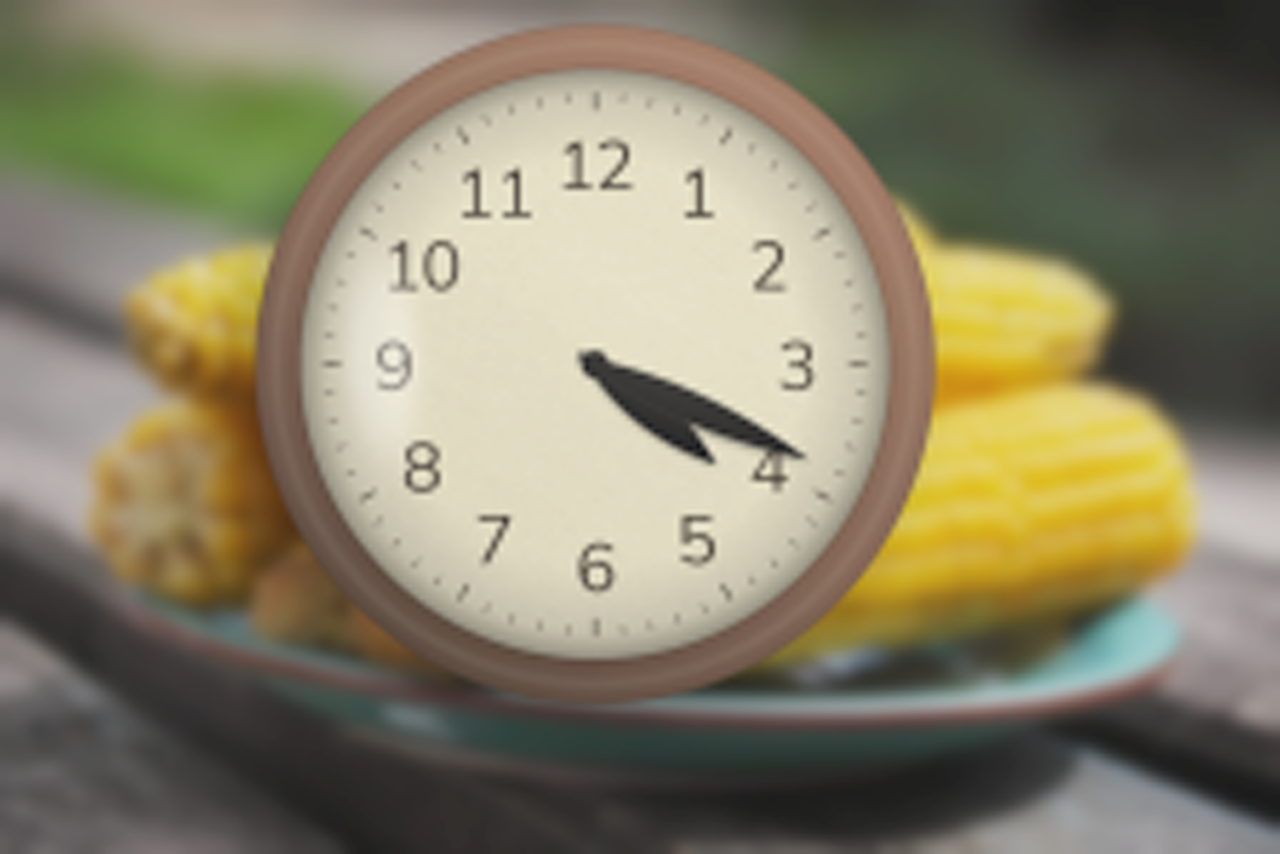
**4:19**
